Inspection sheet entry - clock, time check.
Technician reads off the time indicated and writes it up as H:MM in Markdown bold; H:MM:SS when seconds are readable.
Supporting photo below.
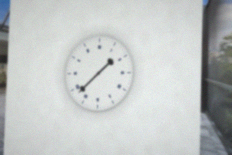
**1:38**
